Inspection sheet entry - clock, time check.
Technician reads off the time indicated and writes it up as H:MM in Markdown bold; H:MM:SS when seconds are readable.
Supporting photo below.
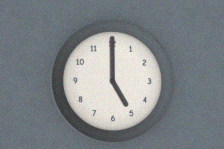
**5:00**
